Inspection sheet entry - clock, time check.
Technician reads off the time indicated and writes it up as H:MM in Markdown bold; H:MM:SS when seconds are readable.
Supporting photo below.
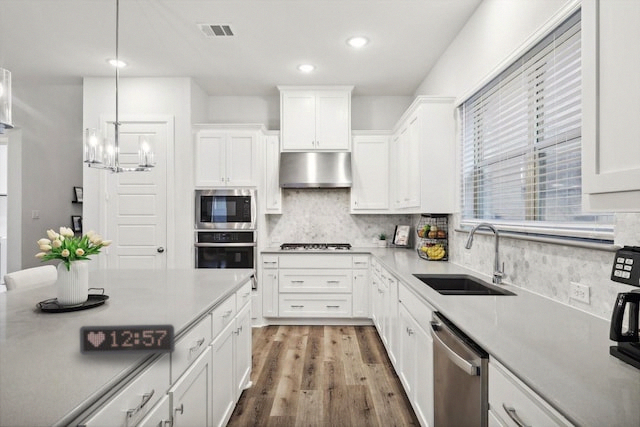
**12:57**
